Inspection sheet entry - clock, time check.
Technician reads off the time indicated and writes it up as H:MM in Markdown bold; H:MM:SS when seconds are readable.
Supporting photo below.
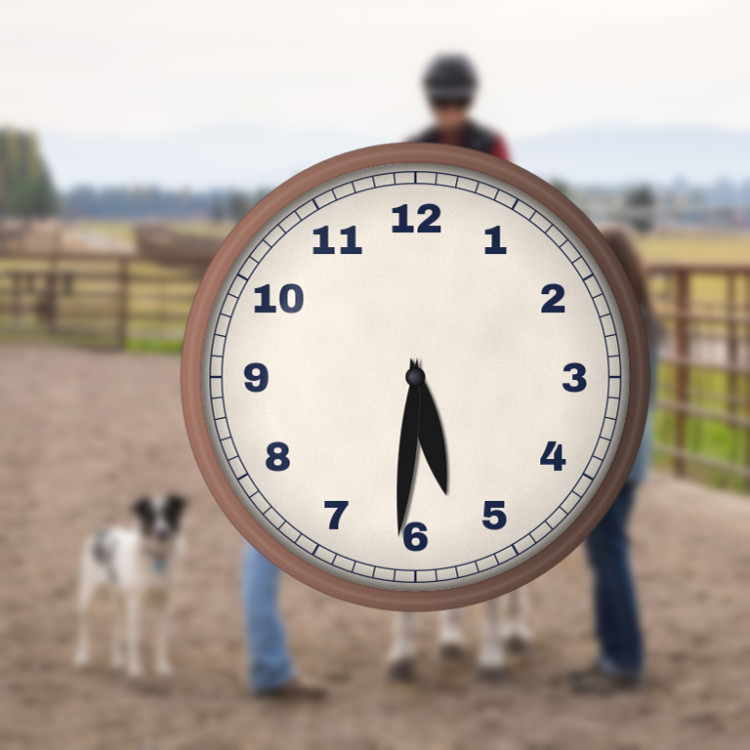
**5:31**
